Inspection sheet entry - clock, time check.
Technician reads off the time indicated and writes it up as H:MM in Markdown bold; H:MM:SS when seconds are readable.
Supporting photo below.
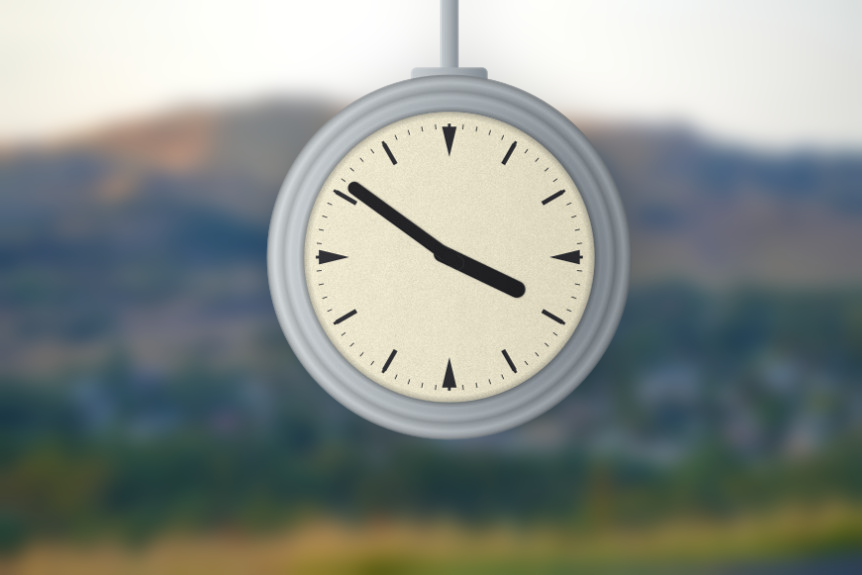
**3:51**
